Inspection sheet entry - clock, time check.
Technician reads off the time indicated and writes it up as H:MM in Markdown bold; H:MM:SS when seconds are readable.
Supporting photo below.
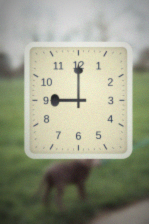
**9:00**
